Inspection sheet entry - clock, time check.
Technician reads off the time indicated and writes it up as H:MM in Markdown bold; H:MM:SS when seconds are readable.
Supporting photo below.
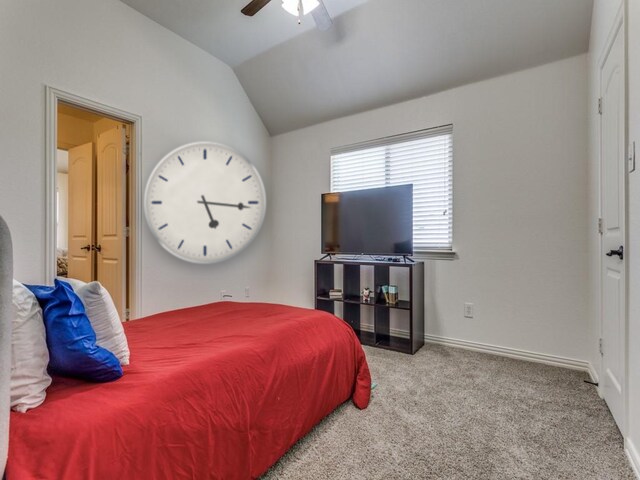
**5:16**
